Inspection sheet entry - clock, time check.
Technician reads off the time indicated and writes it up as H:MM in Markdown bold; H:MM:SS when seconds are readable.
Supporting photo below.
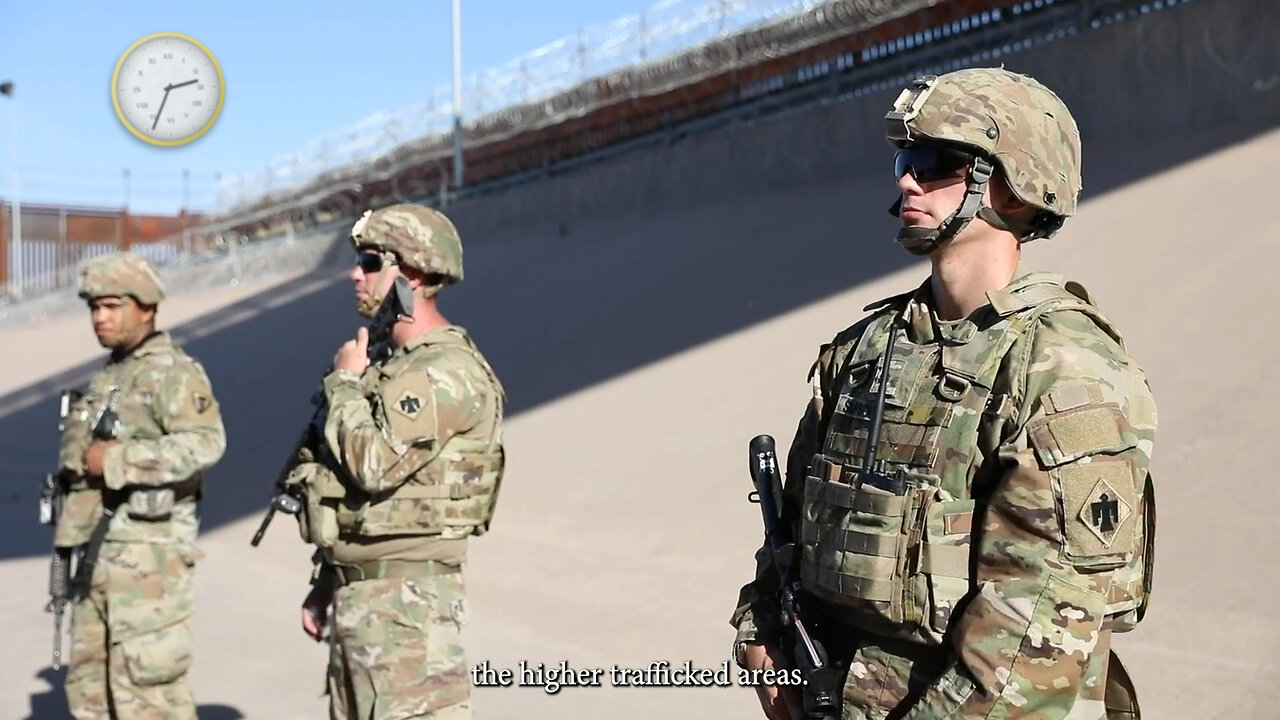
**2:34**
